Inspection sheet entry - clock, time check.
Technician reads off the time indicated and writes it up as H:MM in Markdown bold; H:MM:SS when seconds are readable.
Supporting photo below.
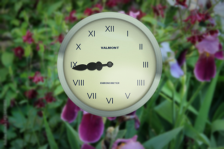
**8:44**
